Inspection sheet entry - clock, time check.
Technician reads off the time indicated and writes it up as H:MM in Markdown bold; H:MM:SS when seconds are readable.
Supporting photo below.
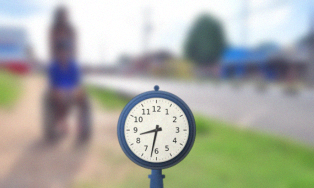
**8:32**
